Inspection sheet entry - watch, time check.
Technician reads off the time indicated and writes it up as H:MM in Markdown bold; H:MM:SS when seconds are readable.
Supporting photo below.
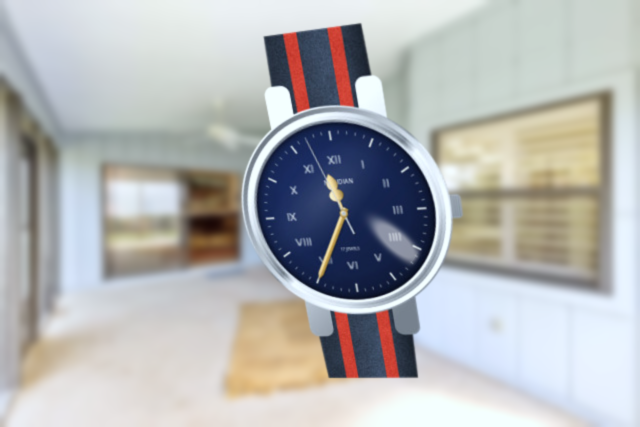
**11:34:57**
